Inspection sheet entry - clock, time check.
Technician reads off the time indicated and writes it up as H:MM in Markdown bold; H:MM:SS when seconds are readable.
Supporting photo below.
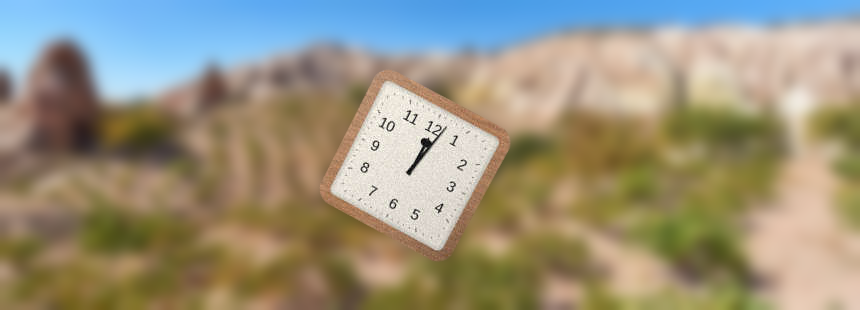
**12:02**
